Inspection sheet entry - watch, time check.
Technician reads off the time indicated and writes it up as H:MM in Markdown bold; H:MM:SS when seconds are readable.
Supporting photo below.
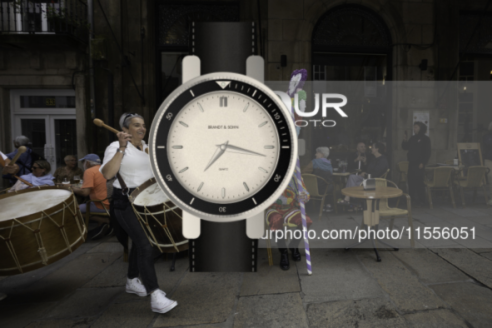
**7:17**
